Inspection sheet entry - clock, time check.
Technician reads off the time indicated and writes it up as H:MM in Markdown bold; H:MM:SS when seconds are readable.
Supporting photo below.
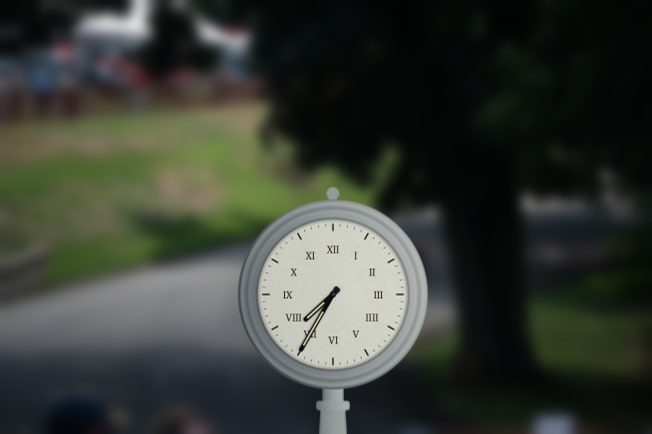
**7:35**
